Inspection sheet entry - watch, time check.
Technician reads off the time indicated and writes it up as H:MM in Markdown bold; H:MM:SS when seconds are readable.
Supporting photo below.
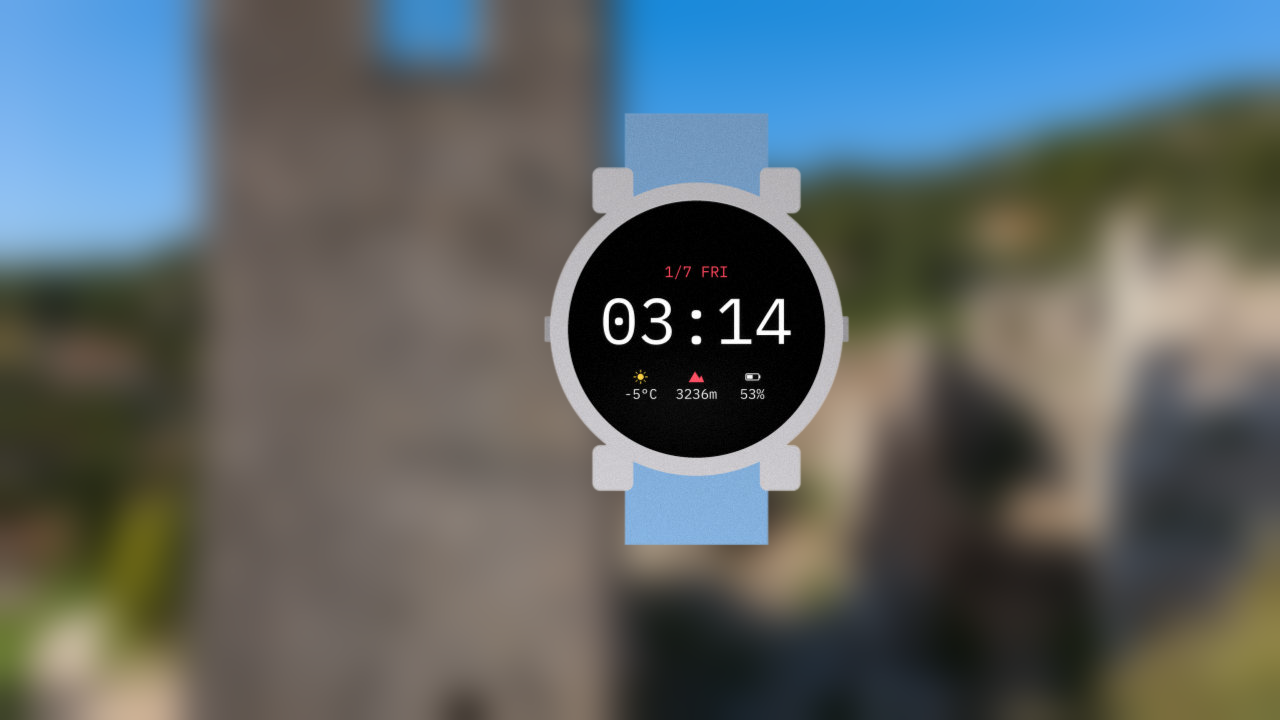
**3:14**
